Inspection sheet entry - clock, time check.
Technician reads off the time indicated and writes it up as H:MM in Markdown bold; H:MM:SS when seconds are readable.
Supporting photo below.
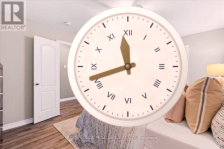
**11:42**
